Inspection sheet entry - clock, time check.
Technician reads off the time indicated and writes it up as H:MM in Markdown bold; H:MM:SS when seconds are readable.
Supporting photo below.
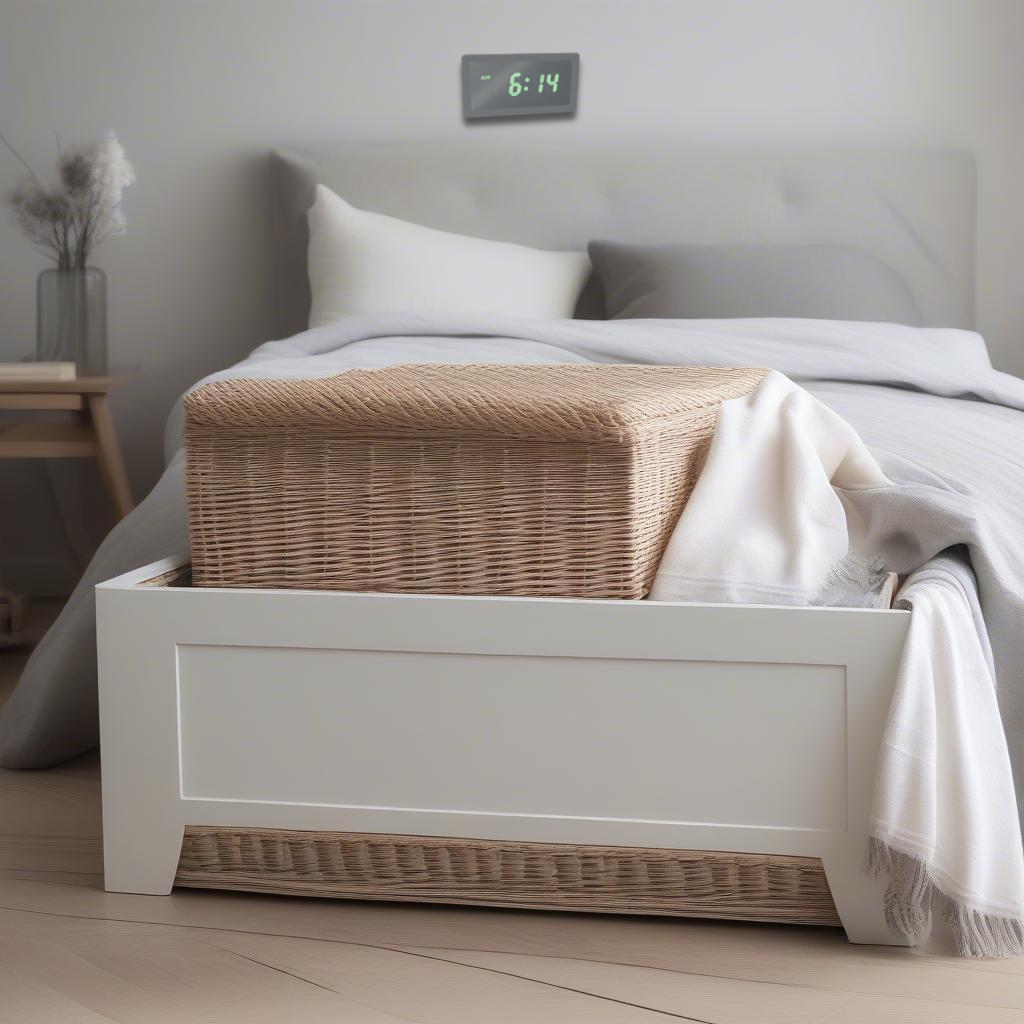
**6:14**
